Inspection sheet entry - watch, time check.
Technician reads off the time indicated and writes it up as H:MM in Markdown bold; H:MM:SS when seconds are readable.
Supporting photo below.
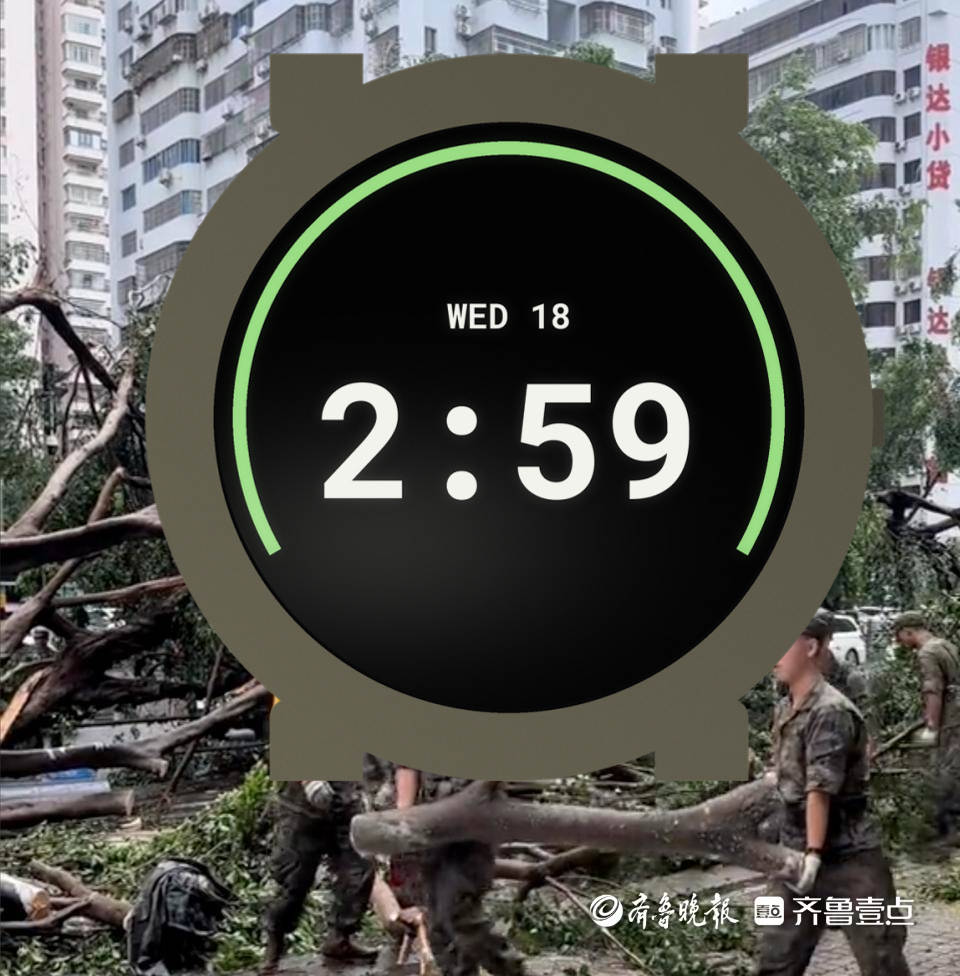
**2:59**
